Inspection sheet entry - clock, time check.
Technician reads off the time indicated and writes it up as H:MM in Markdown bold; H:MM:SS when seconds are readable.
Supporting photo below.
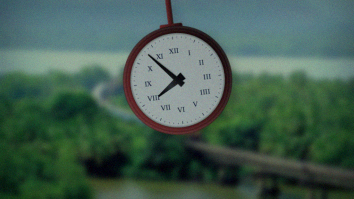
**7:53**
